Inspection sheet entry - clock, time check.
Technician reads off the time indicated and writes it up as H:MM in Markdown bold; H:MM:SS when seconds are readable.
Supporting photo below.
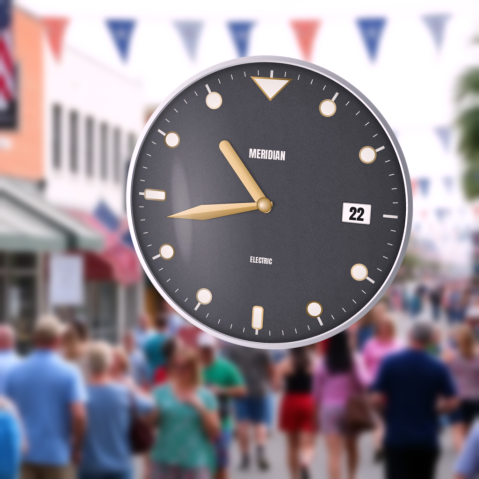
**10:43**
